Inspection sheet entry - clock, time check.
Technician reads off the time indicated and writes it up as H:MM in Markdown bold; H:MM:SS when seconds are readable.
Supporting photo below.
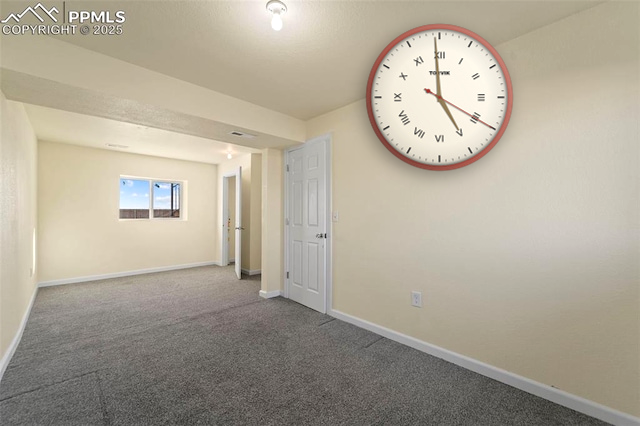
**4:59:20**
